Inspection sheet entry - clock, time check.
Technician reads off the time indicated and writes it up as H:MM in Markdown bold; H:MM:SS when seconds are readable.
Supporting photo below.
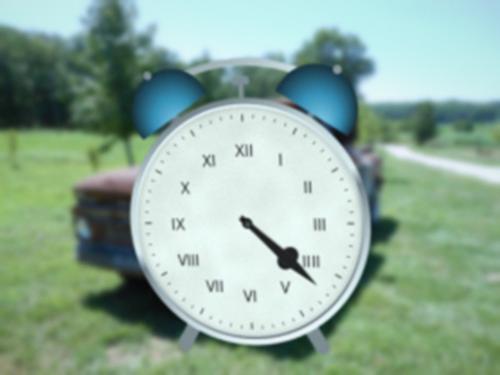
**4:22**
